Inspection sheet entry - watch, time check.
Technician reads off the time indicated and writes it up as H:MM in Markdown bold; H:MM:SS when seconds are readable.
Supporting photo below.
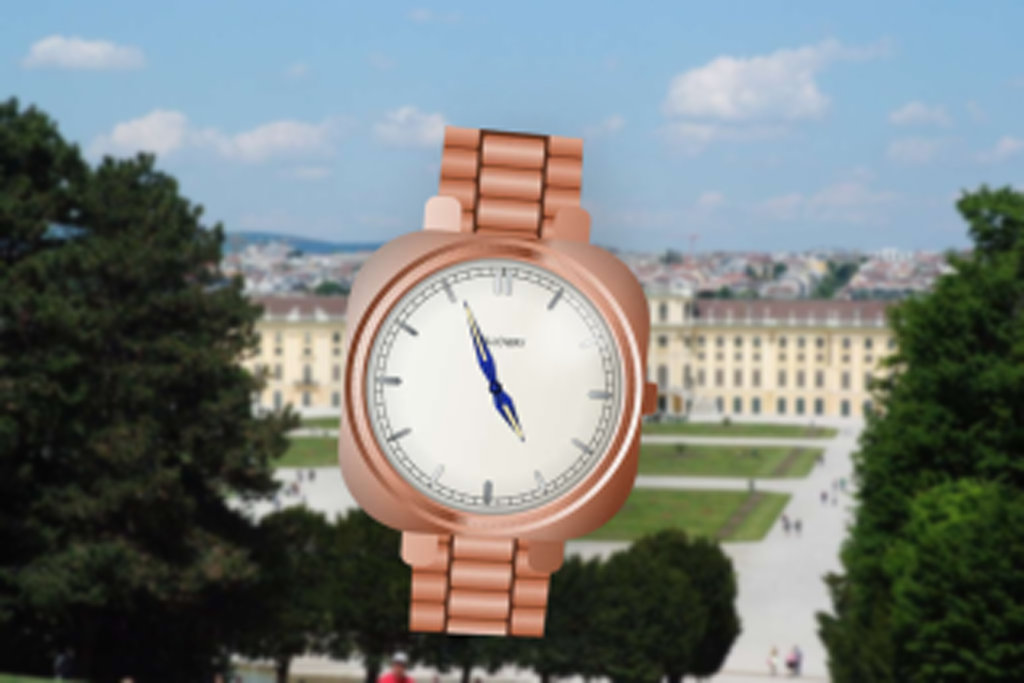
**4:56**
